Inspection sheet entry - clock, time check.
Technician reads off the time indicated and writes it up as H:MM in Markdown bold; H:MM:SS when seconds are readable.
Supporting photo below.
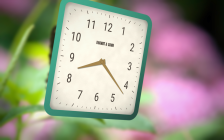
**8:22**
